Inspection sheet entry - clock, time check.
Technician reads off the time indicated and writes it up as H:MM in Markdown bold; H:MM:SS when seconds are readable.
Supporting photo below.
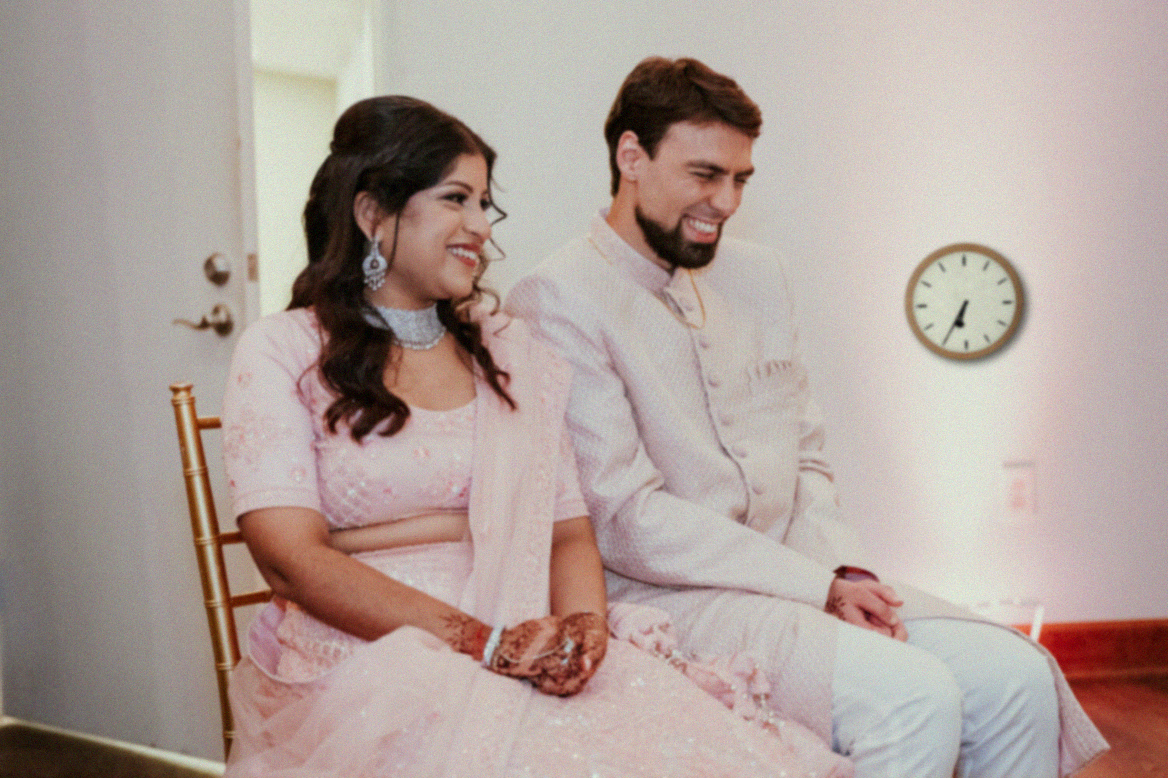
**6:35**
